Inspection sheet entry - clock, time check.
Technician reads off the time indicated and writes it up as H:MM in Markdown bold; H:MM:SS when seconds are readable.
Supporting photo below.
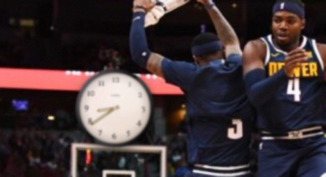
**8:39**
